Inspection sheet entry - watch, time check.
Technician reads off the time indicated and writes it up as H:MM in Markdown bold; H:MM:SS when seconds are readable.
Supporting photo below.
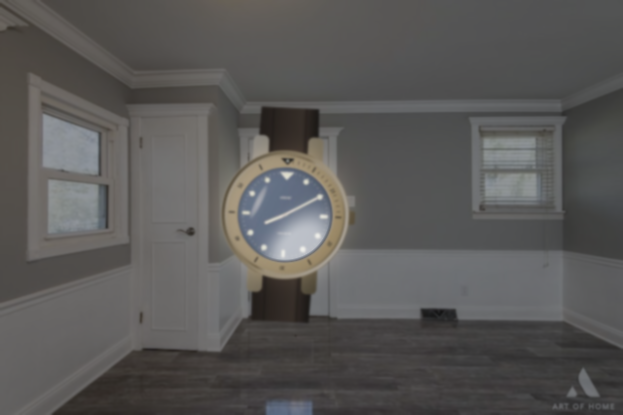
**8:10**
